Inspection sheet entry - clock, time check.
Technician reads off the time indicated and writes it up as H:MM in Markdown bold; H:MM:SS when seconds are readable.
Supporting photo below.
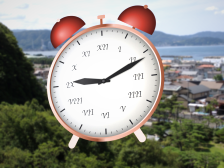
**9:11**
